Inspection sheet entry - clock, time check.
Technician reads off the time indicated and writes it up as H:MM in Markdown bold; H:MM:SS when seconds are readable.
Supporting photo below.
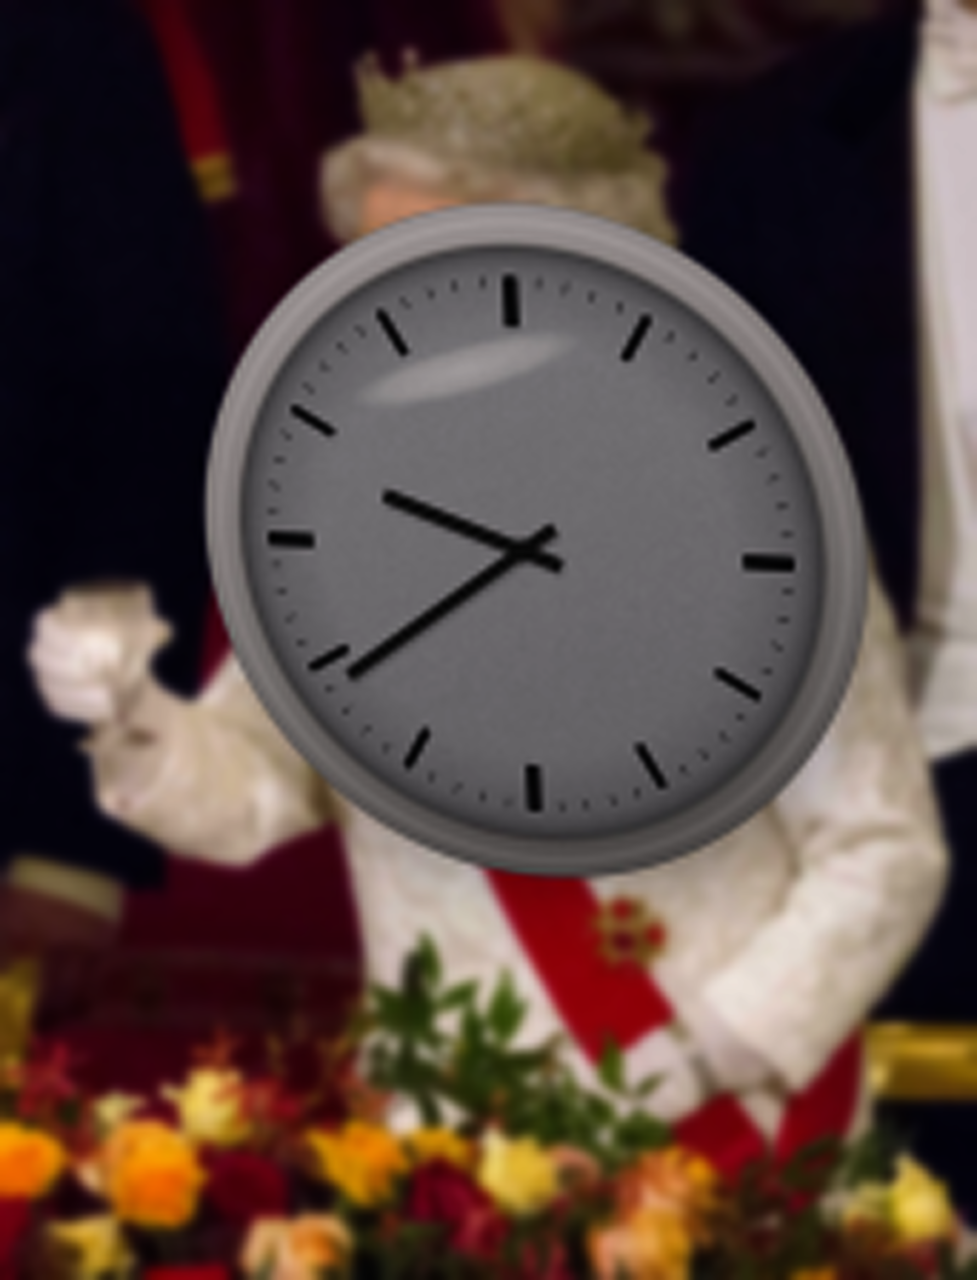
**9:39**
